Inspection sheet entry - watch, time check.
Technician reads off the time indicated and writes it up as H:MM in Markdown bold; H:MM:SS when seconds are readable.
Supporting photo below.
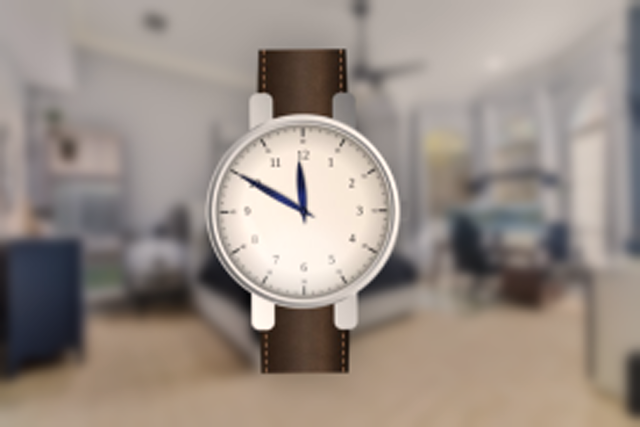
**11:50**
